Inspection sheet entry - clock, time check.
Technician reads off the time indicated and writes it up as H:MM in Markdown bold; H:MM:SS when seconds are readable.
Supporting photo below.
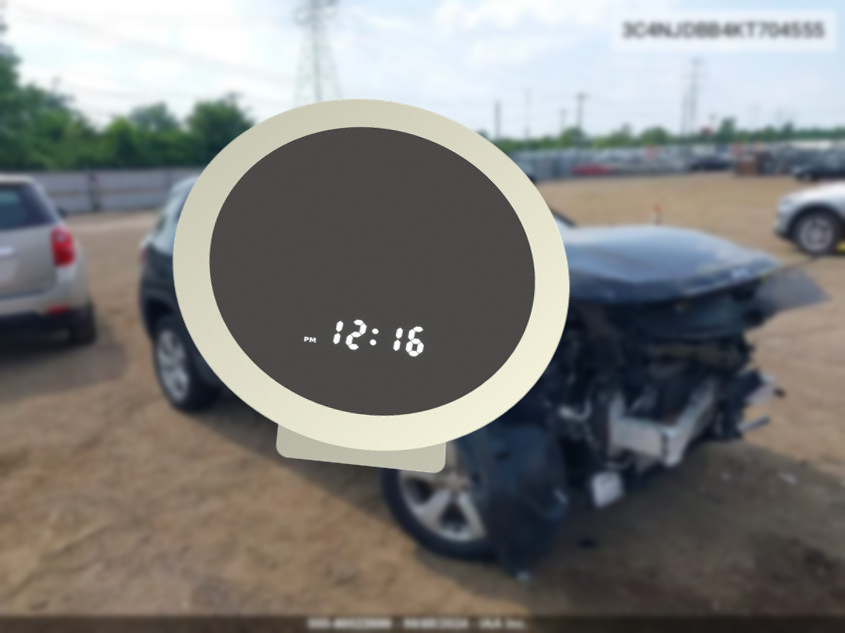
**12:16**
